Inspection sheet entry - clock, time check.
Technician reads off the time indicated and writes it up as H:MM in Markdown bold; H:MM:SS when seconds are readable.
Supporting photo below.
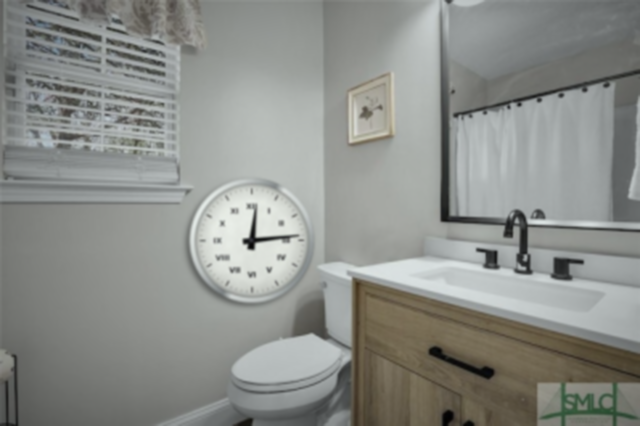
**12:14**
